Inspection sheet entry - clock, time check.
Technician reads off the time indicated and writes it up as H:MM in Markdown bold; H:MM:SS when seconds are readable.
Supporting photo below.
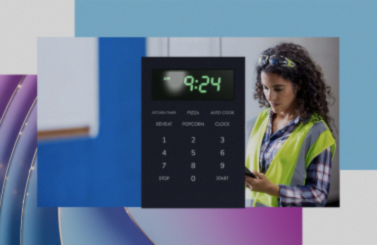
**9:24**
